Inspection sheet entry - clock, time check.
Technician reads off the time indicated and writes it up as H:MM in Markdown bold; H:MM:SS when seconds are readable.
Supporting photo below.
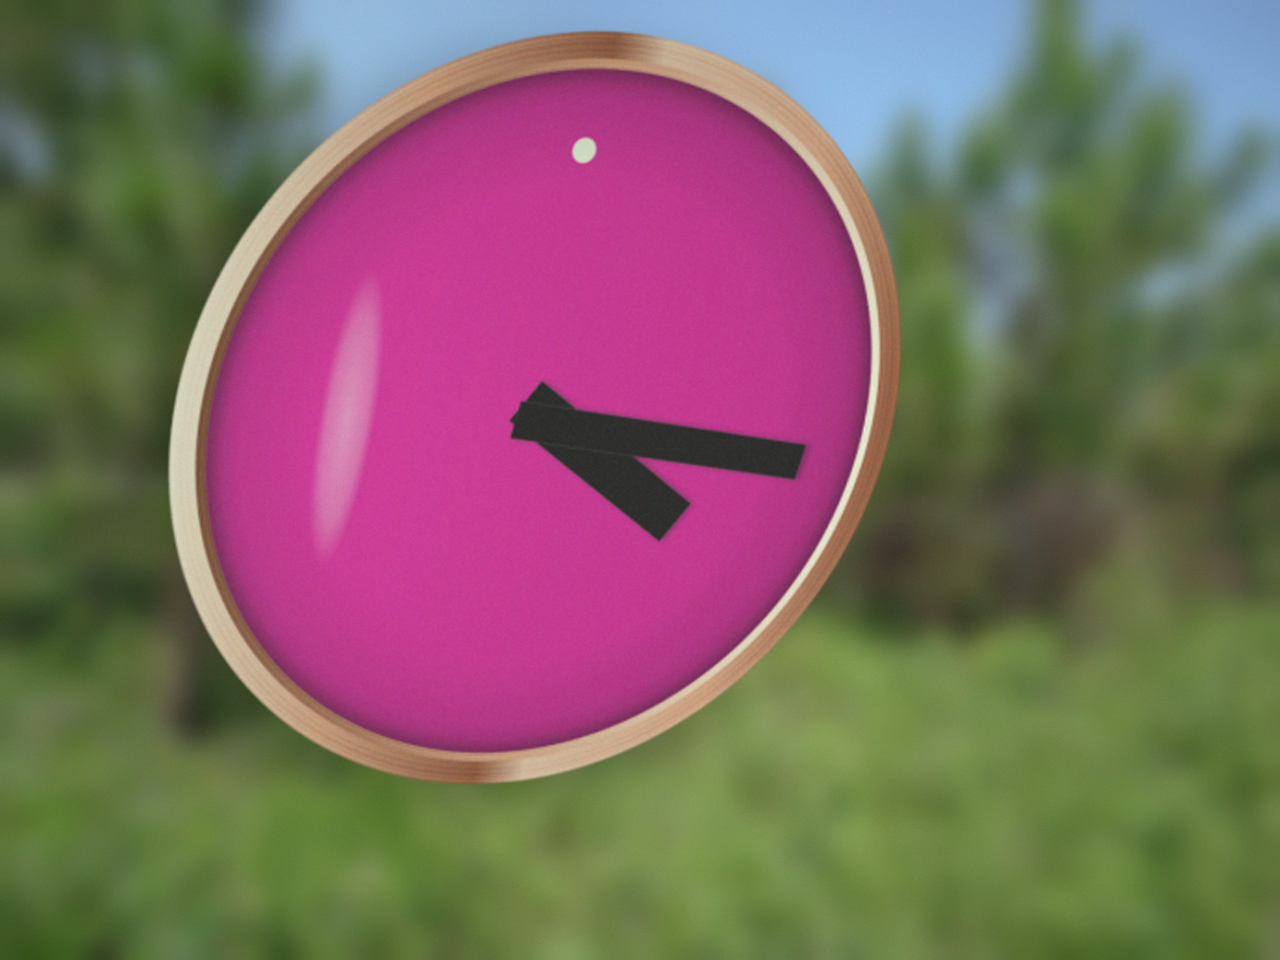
**4:17**
